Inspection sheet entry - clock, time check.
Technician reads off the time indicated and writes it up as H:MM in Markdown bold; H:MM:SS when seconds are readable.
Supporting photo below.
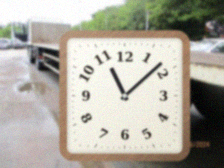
**11:08**
